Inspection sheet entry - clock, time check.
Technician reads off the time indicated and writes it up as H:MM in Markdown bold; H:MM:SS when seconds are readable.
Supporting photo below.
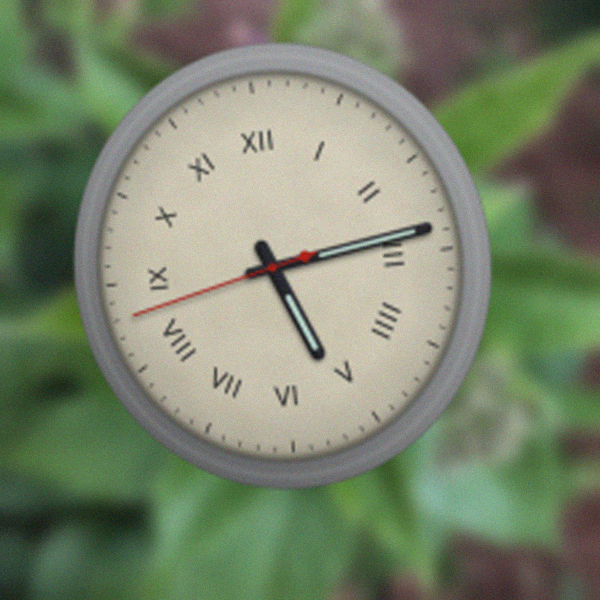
**5:13:43**
